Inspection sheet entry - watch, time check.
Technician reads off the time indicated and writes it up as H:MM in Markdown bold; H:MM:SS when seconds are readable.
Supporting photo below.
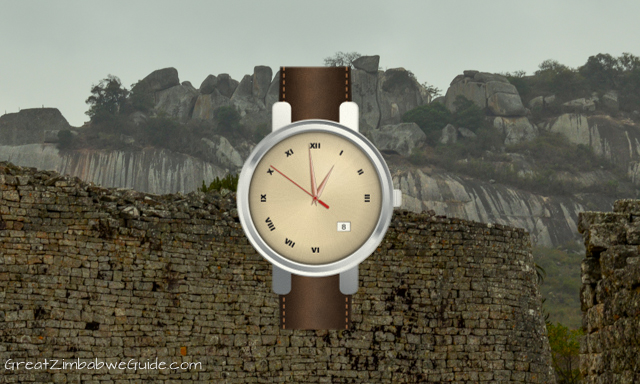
**12:58:51**
